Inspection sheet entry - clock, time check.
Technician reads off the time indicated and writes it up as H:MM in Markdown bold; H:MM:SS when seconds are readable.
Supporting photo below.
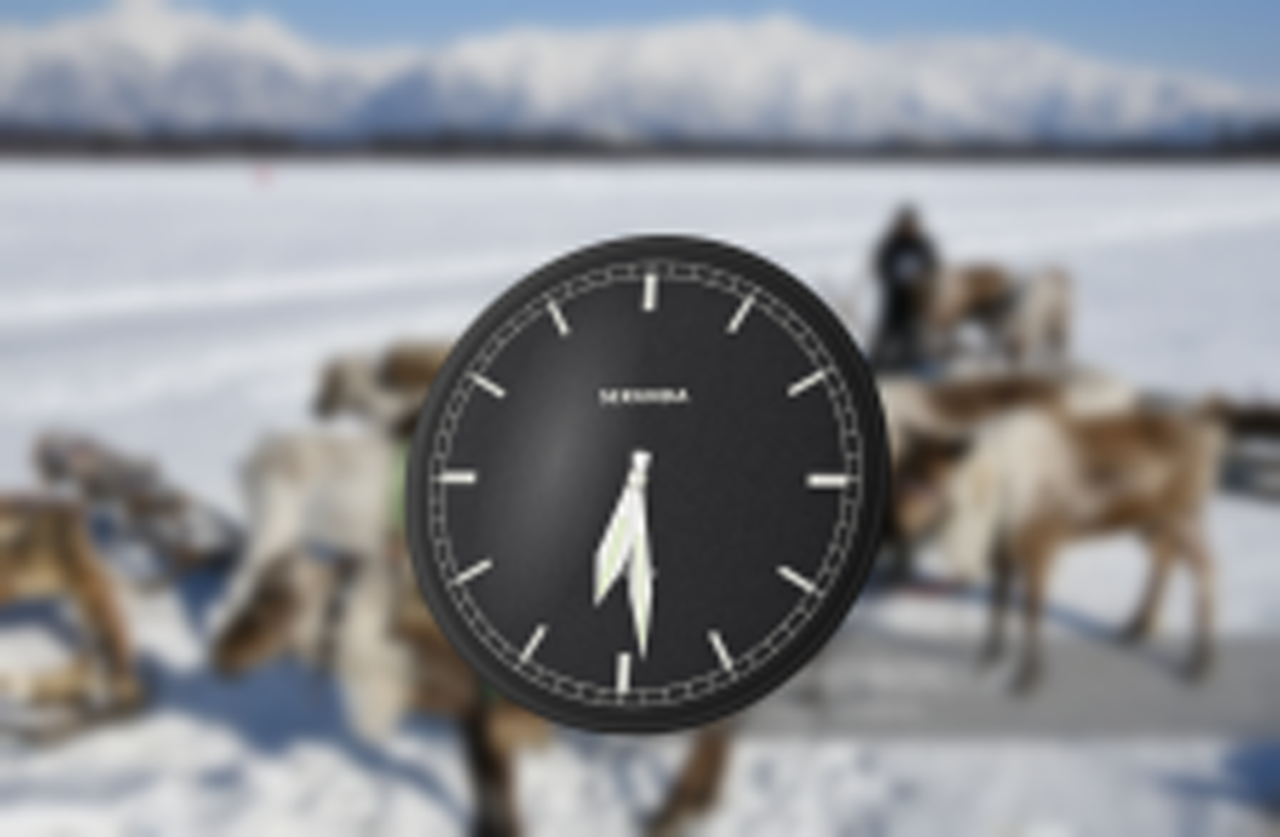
**6:29**
